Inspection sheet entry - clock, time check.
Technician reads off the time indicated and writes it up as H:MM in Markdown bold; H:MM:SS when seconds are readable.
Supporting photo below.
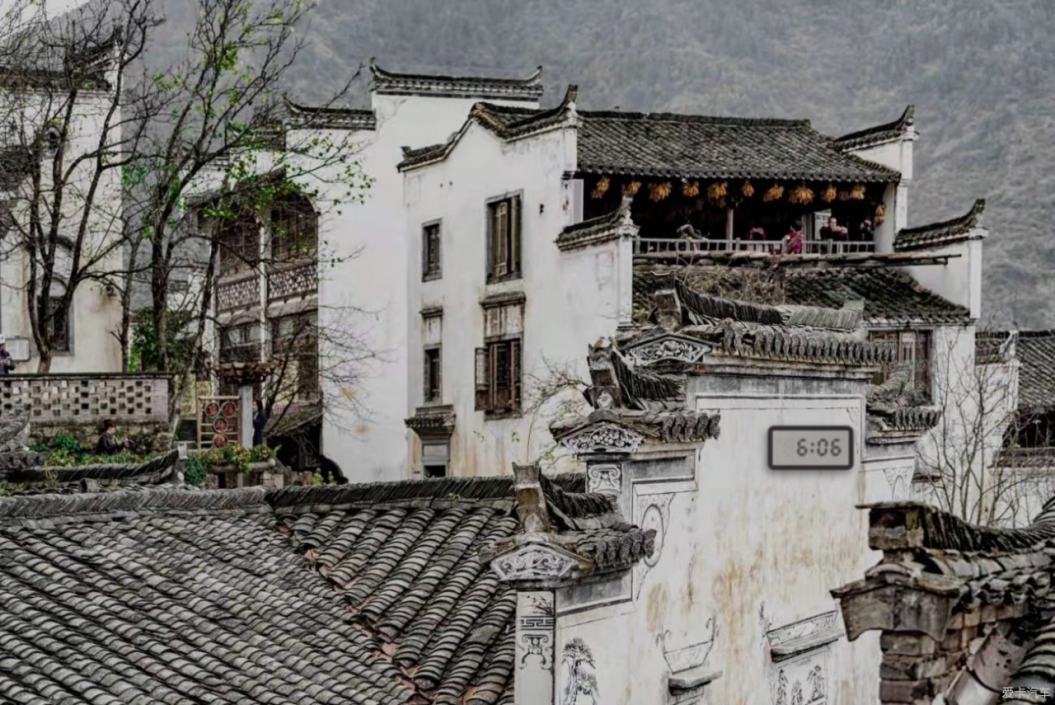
**6:06**
